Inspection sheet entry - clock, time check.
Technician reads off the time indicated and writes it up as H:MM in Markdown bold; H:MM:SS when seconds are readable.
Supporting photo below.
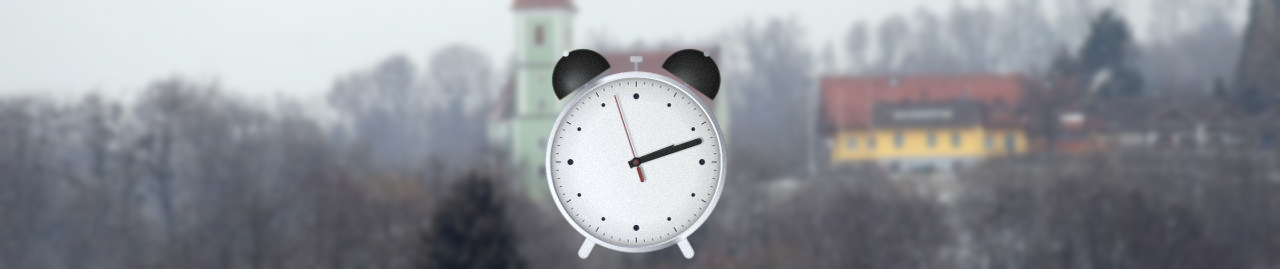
**2:11:57**
